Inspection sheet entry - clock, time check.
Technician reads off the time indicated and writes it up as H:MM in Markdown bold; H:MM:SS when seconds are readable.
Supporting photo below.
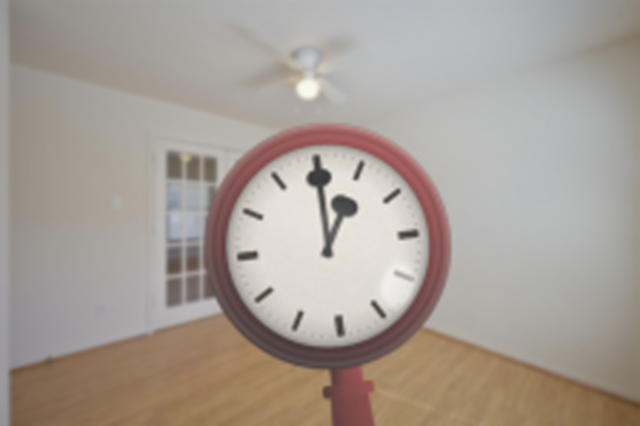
**1:00**
